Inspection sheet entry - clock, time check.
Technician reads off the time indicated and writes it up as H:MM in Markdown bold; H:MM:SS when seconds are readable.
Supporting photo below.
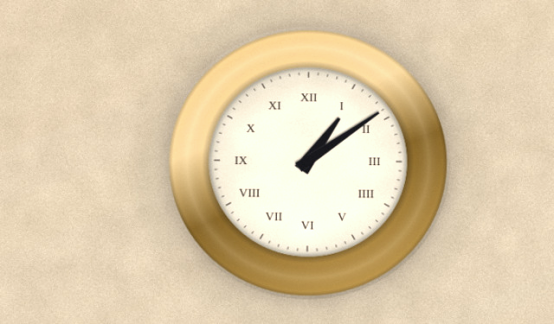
**1:09**
